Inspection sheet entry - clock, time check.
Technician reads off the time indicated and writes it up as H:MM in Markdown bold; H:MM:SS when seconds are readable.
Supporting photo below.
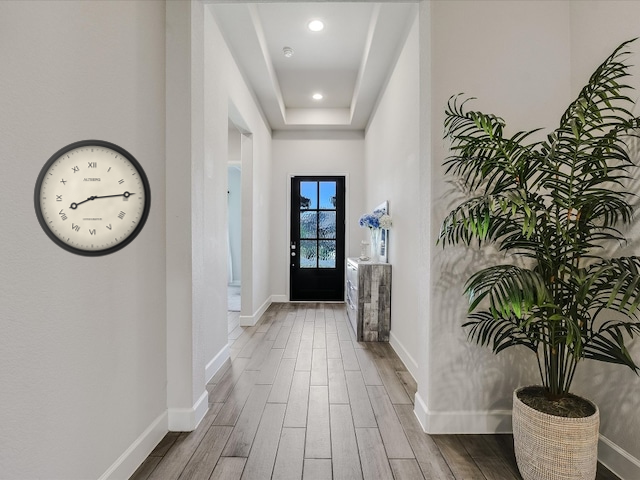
**8:14**
